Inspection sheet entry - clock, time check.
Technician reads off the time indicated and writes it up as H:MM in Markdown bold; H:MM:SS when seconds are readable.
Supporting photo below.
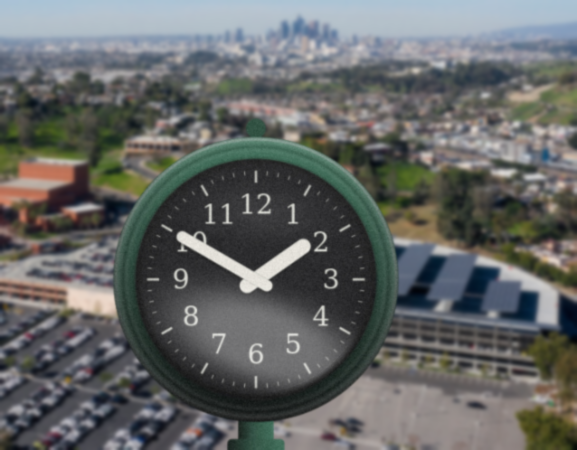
**1:50**
